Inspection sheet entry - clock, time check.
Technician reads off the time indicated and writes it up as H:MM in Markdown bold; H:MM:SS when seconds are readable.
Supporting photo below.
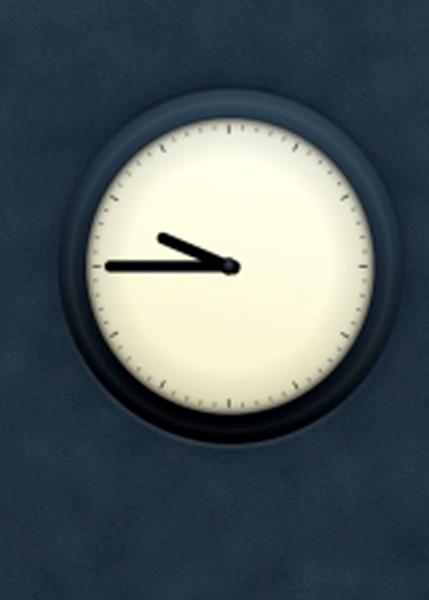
**9:45**
